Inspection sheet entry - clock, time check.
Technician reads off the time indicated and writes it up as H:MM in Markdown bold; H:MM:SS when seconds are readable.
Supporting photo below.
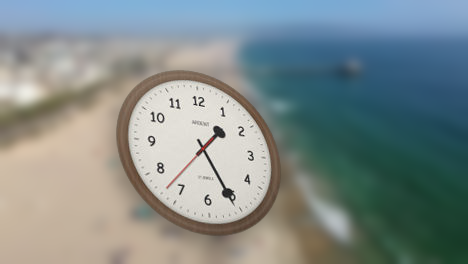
**1:25:37**
